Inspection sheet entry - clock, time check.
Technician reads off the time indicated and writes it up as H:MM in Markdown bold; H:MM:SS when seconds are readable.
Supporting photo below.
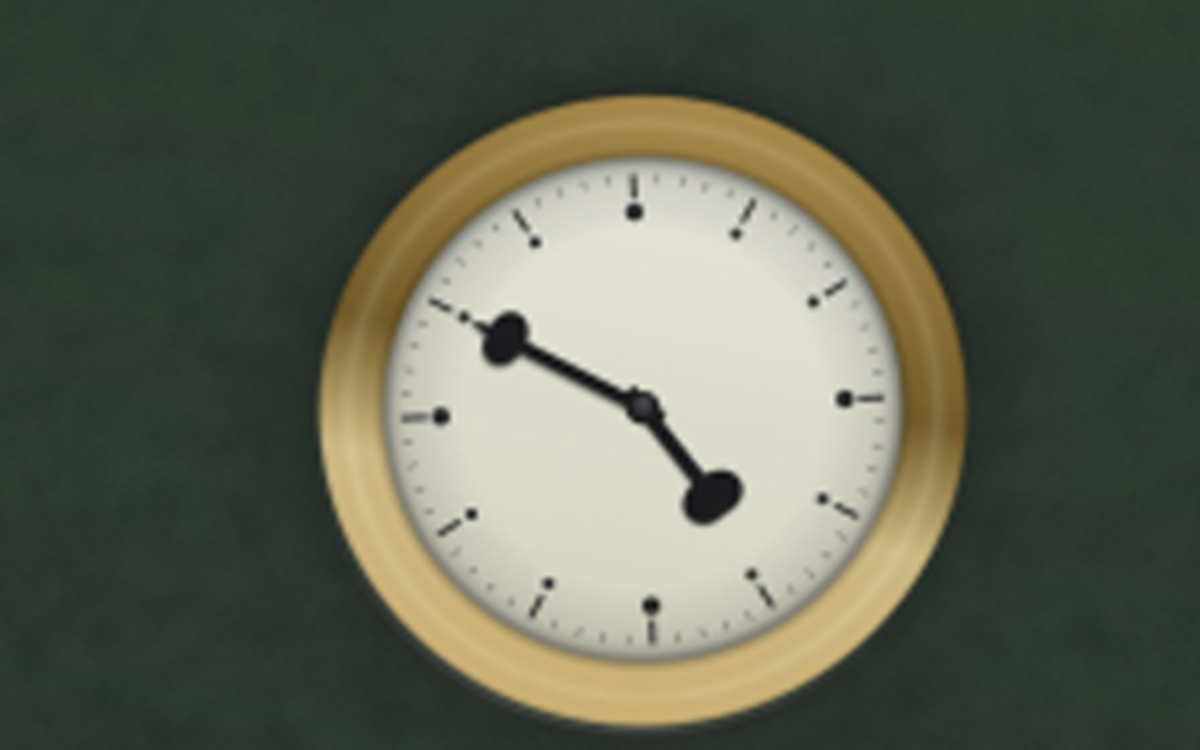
**4:50**
